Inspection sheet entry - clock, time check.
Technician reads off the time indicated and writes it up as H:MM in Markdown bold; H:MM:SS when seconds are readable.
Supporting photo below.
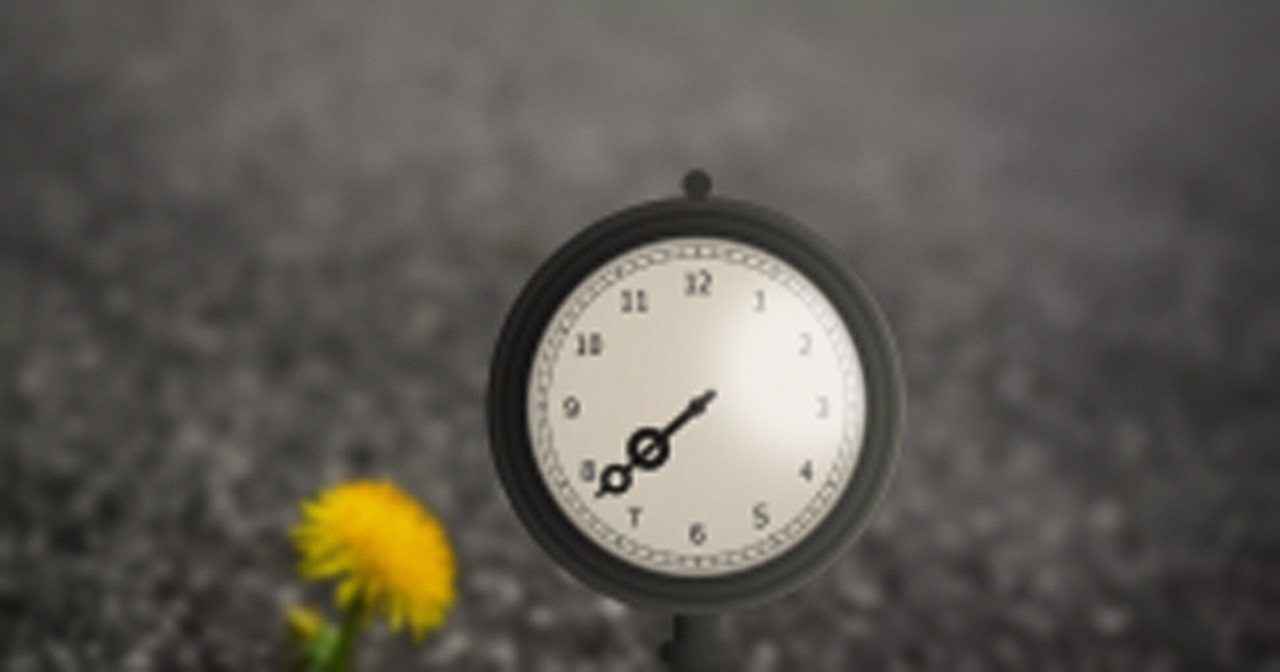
**7:38**
